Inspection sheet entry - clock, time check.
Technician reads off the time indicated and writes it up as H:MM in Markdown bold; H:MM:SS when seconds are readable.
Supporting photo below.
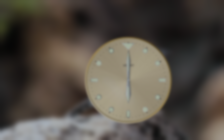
**6:00**
